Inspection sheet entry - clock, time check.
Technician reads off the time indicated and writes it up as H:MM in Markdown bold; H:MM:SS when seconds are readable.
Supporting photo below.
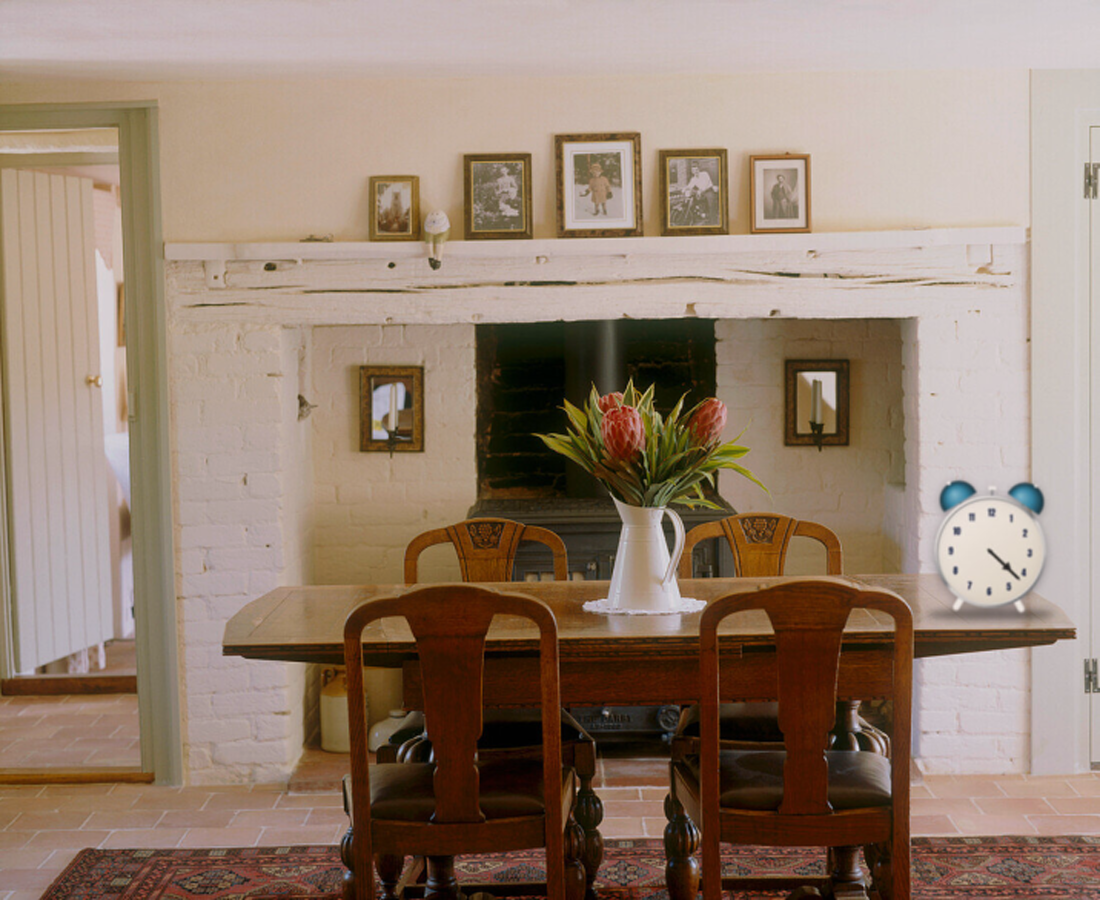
**4:22**
